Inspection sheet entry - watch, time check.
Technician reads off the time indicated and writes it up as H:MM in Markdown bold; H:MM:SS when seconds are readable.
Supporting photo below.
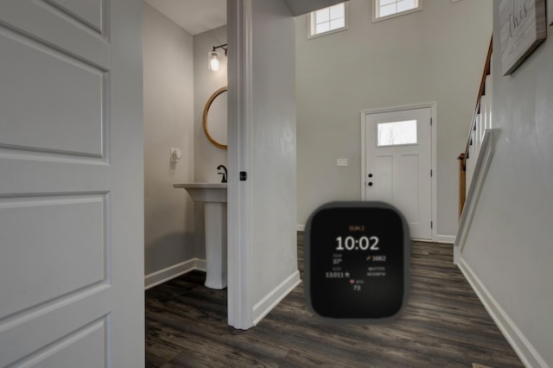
**10:02**
